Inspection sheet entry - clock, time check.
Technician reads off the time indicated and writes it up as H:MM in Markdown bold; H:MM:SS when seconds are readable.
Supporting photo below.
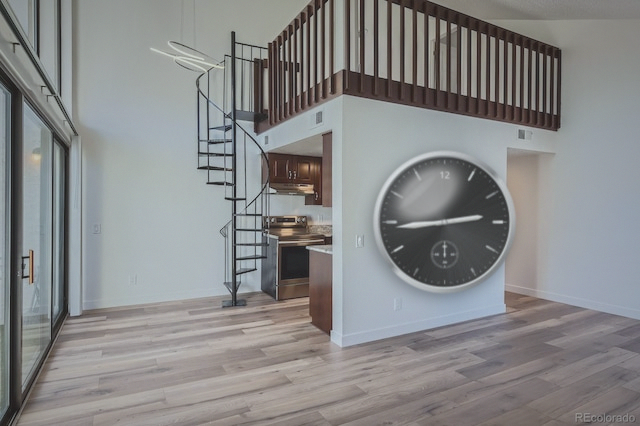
**2:44**
